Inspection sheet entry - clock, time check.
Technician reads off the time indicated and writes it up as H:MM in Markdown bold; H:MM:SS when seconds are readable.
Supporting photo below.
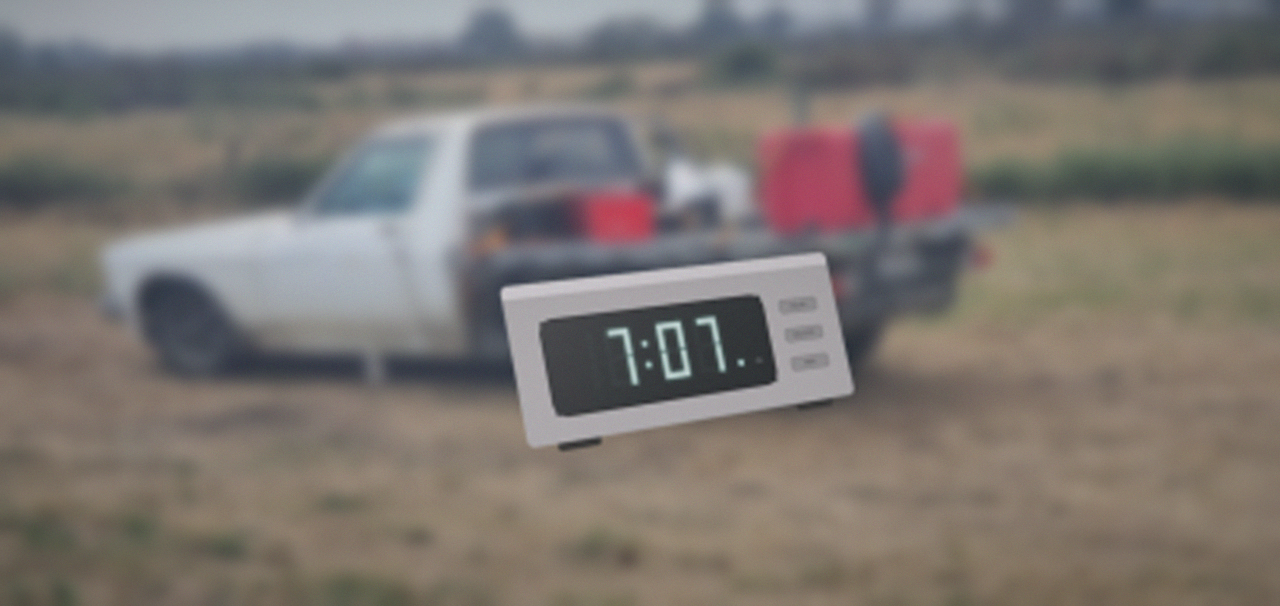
**7:07**
